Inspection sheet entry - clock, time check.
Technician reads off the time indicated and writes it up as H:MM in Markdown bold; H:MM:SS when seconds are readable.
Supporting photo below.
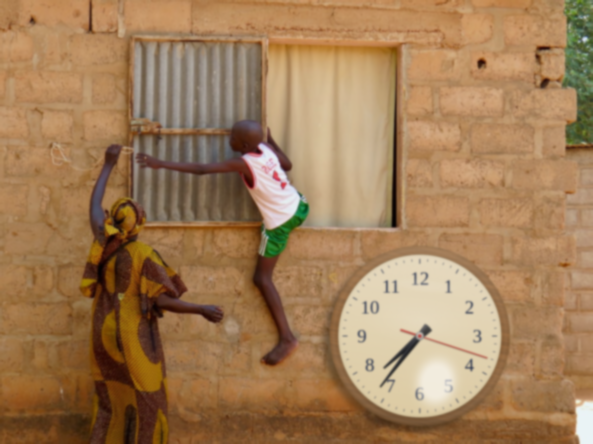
**7:36:18**
